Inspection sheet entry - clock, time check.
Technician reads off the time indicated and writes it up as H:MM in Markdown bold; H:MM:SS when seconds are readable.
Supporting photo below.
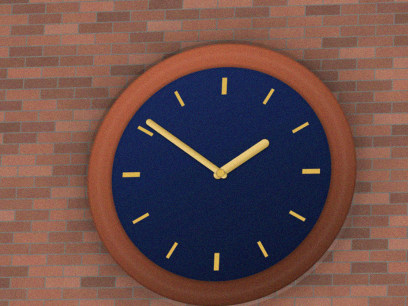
**1:51**
